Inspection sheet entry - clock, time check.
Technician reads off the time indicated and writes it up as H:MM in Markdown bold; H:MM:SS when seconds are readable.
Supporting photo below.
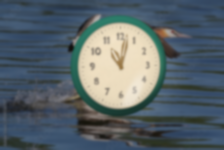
**11:02**
